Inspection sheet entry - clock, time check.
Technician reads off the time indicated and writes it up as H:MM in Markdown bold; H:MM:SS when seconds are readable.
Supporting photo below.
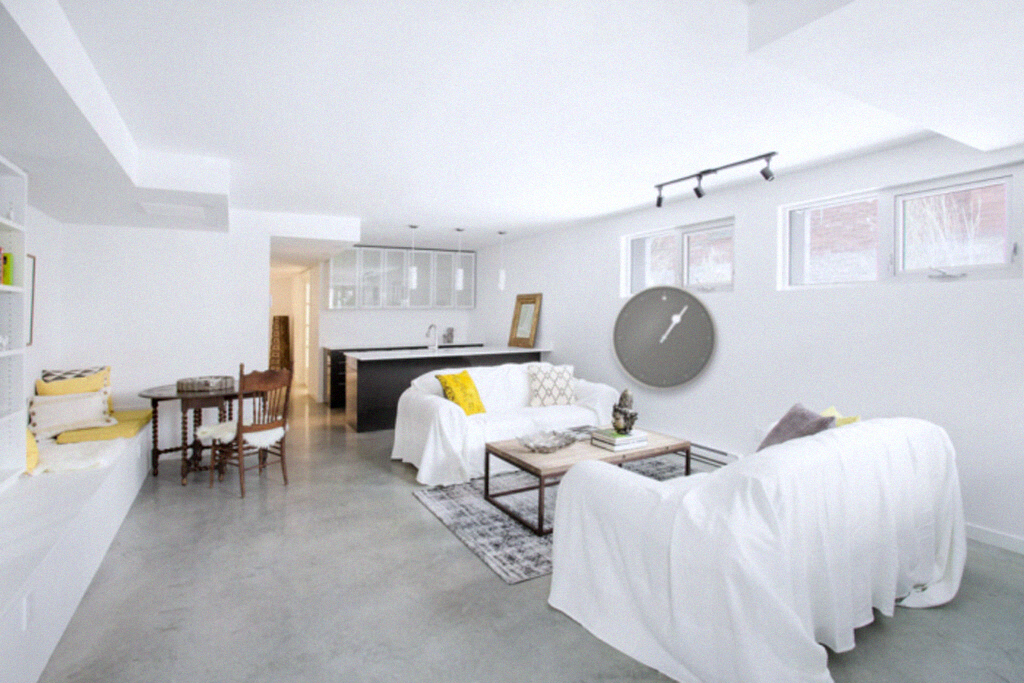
**1:06**
